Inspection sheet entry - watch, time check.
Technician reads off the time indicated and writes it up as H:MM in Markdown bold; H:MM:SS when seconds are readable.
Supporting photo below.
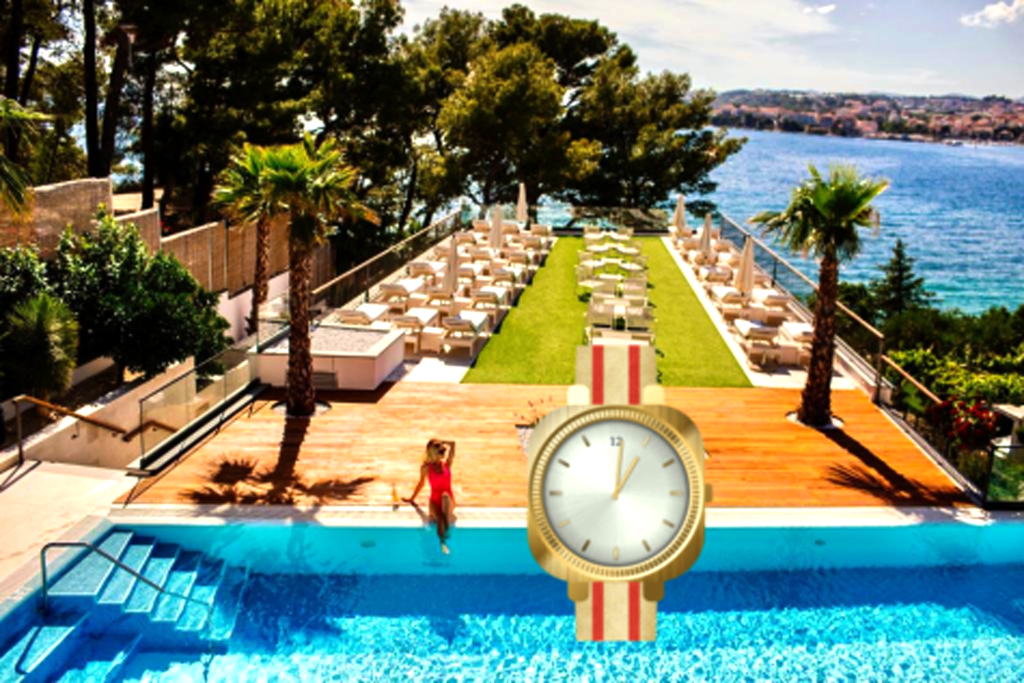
**1:01**
